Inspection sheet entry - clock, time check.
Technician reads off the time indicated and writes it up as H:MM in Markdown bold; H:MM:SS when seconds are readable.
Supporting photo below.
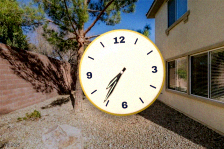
**7:36**
